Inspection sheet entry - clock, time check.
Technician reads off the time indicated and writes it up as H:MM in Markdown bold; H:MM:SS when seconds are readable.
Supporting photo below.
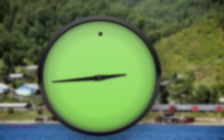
**2:44**
